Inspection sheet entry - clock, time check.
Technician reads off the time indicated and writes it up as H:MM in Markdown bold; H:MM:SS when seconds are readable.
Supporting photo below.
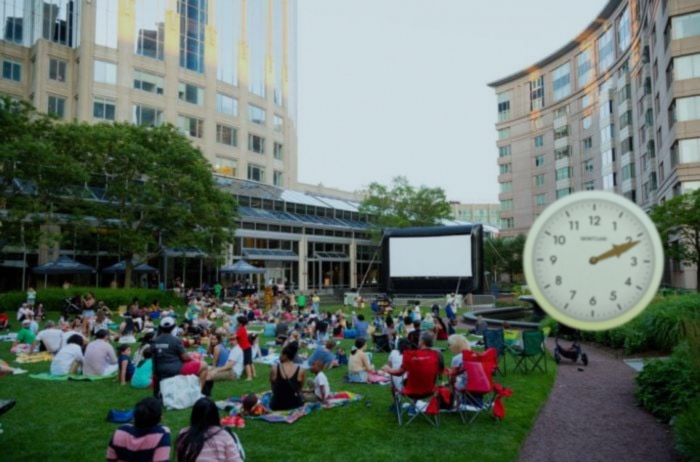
**2:11**
